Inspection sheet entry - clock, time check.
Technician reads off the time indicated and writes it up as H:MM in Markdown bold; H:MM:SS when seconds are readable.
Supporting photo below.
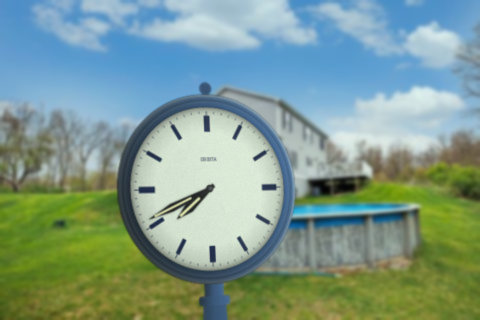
**7:41**
